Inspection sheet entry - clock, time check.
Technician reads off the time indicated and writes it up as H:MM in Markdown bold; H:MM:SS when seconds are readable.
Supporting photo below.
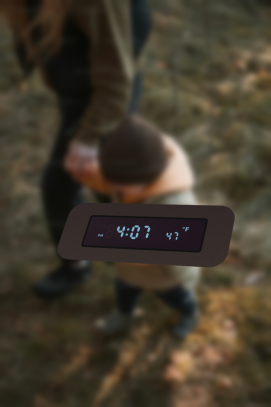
**4:07**
